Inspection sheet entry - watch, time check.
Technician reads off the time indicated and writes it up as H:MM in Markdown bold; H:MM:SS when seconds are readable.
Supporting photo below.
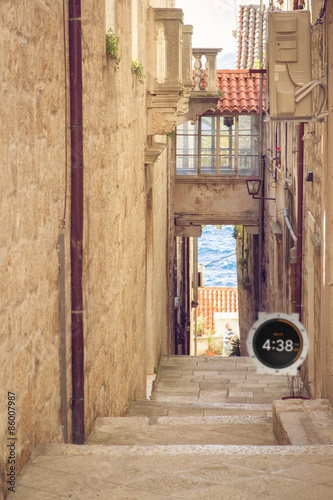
**4:38**
